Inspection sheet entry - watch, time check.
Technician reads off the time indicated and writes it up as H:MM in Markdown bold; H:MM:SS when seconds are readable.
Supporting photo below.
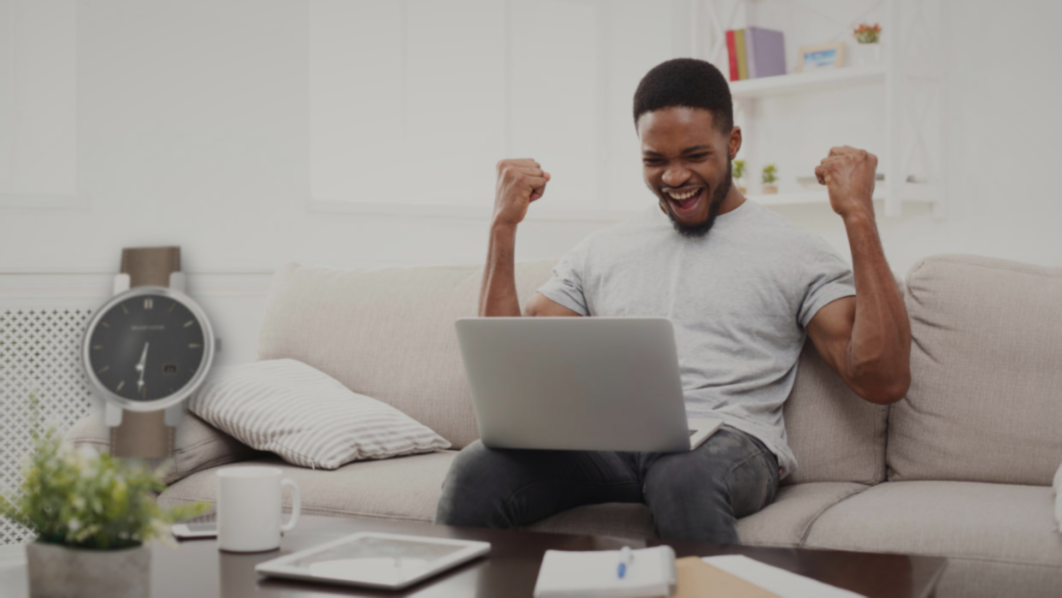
**6:31**
